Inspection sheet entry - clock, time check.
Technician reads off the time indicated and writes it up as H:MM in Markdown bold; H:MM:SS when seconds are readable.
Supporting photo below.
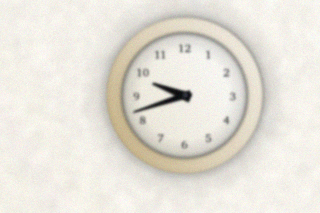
**9:42**
